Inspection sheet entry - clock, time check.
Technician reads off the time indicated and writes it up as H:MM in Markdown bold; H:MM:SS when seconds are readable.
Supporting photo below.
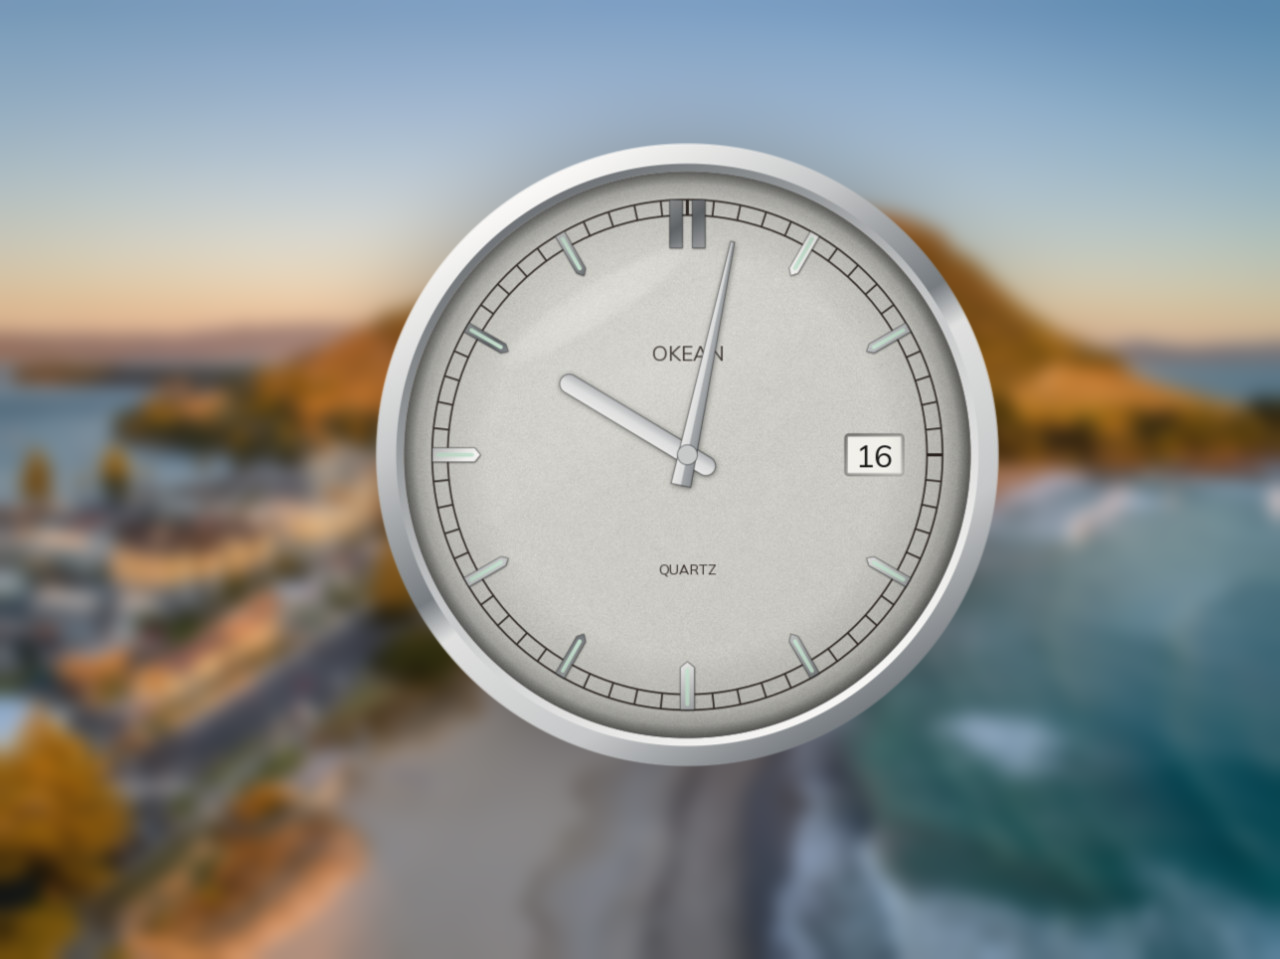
**10:02**
